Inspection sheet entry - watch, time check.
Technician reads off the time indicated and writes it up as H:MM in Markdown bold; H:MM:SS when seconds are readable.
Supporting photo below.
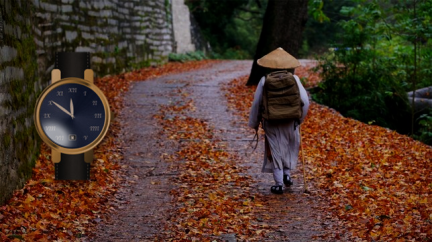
**11:51**
